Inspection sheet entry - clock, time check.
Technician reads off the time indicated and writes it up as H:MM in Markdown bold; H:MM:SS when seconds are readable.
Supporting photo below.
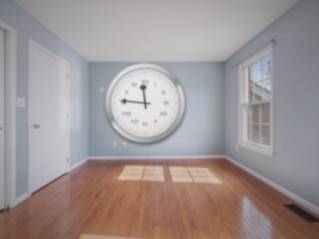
**11:46**
